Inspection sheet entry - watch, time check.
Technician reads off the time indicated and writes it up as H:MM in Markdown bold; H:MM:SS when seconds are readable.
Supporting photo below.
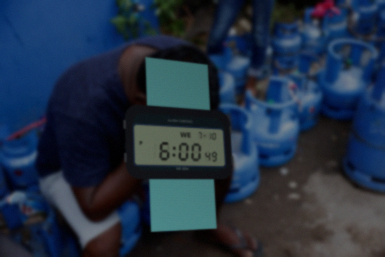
**6:00**
